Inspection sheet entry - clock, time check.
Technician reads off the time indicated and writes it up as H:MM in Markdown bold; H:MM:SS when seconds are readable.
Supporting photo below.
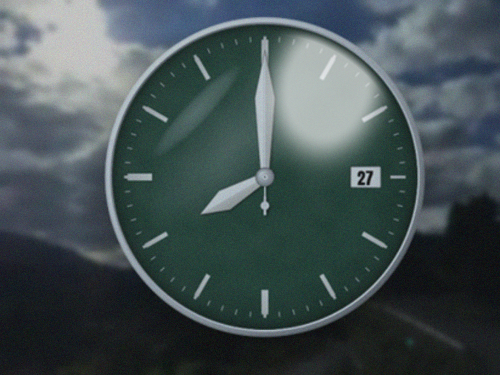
**8:00:00**
